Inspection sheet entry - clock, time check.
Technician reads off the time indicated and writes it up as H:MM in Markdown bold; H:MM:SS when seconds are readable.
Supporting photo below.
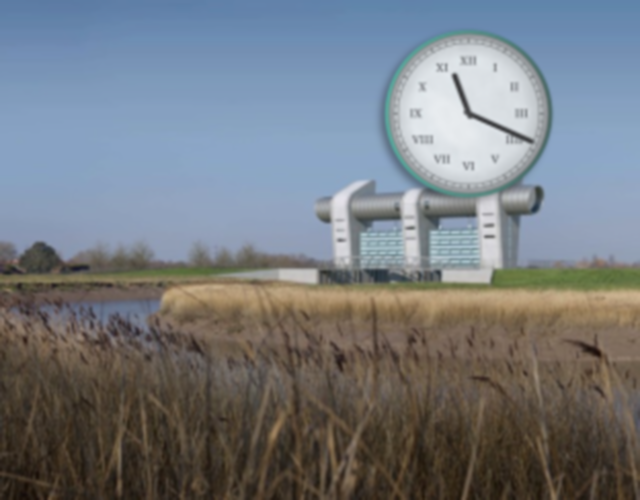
**11:19**
